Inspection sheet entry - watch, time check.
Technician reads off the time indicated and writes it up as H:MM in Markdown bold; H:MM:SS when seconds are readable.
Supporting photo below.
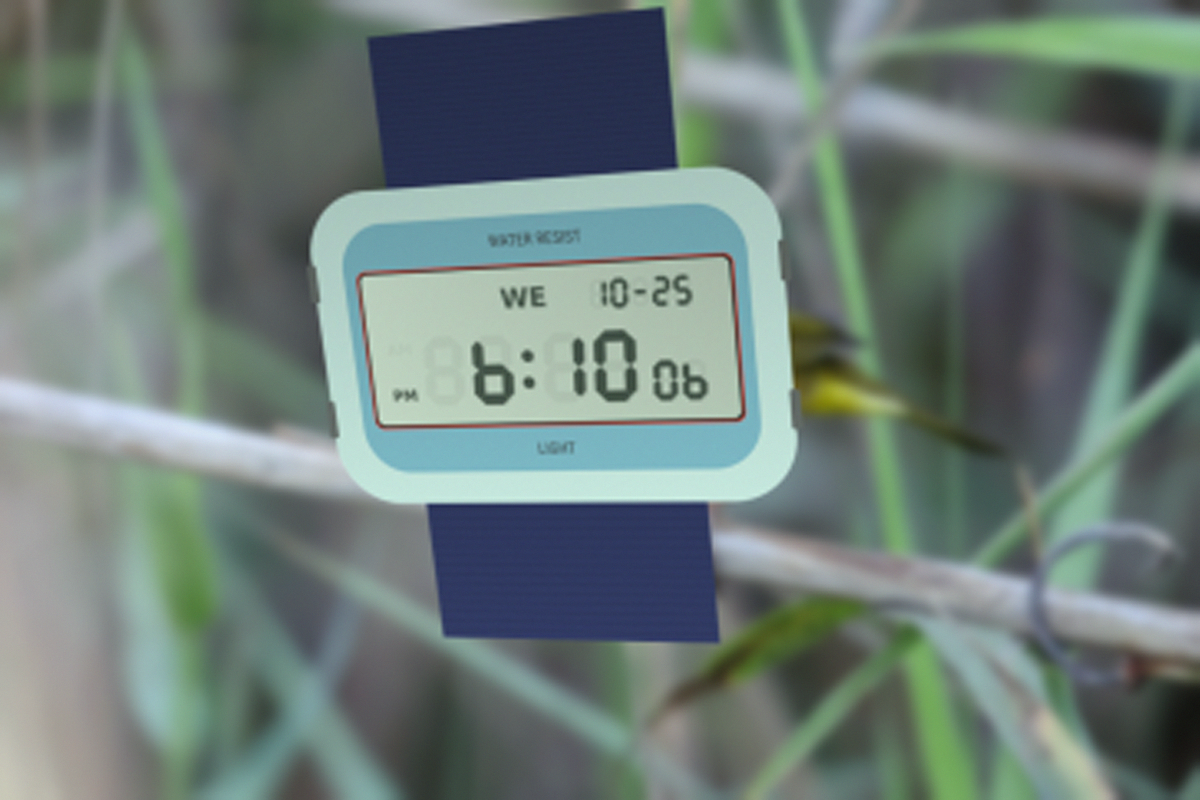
**6:10:06**
